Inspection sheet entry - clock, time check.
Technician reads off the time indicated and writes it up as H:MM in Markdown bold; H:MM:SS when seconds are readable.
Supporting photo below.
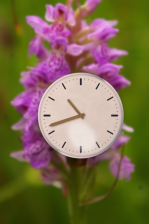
**10:42**
